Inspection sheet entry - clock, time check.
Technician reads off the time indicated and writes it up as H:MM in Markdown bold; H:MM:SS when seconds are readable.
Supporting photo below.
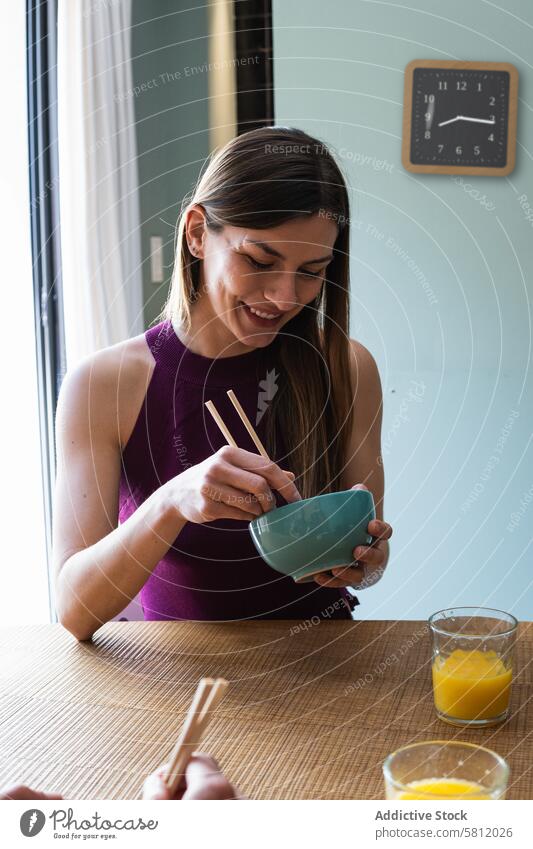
**8:16**
